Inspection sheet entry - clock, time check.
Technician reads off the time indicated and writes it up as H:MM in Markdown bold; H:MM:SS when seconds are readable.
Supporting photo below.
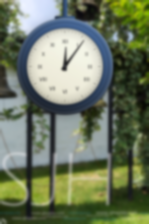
**12:06**
